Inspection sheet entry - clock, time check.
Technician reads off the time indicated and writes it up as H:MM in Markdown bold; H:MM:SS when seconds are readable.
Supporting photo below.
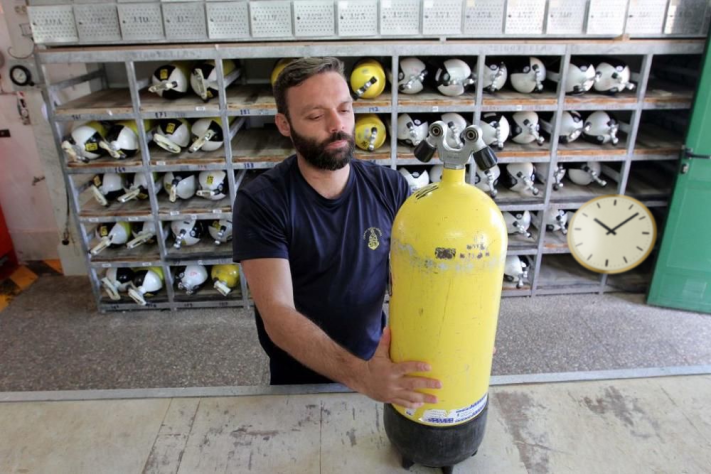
**10:08**
